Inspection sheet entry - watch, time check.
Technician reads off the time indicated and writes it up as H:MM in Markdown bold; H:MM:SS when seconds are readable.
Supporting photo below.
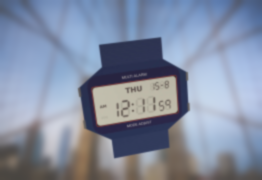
**12:11:59**
